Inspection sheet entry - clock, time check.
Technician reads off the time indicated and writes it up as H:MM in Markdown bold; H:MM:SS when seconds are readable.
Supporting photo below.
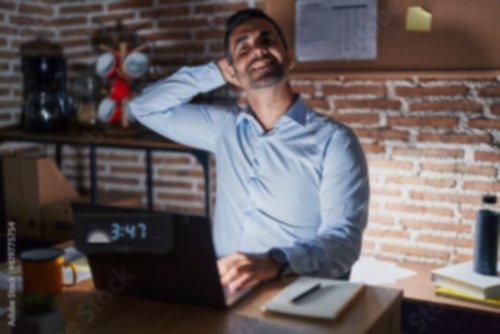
**3:47**
